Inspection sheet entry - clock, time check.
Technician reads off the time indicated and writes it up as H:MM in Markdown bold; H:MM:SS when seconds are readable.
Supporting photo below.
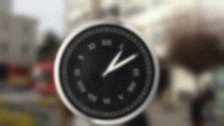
**1:10**
